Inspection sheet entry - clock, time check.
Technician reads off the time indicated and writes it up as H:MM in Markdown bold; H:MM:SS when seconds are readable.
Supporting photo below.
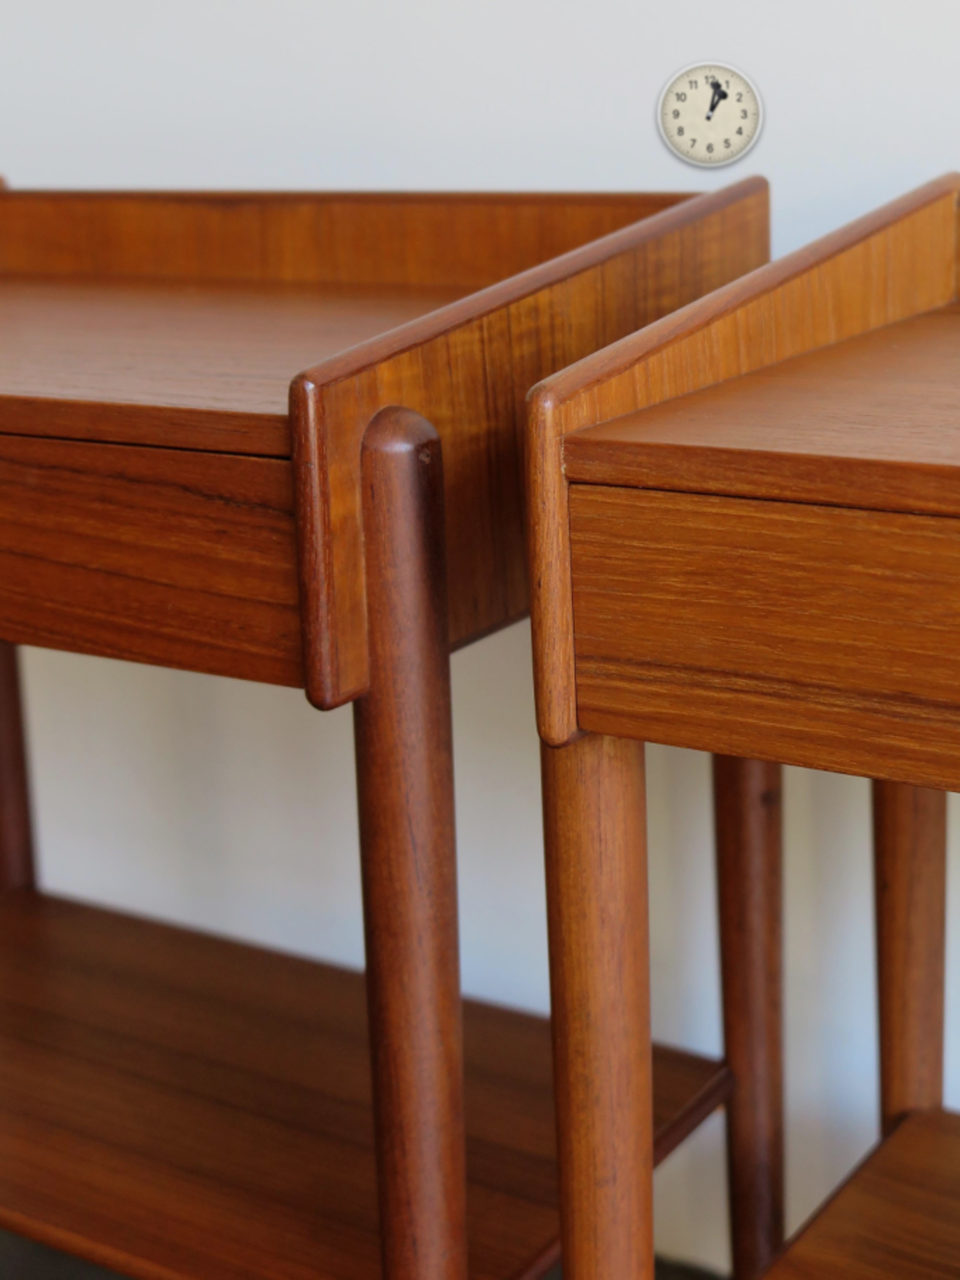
**1:02**
